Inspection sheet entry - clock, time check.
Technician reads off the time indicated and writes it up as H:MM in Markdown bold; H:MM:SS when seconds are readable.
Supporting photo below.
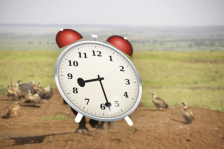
**8:28**
